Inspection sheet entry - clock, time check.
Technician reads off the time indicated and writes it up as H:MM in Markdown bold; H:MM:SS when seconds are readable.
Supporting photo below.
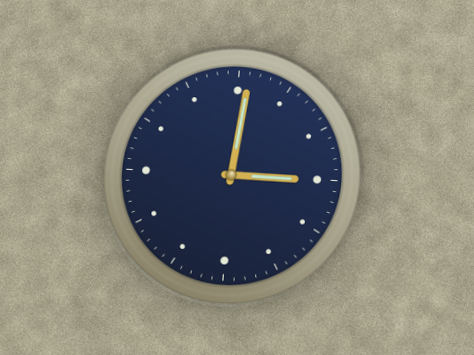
**3:01**
